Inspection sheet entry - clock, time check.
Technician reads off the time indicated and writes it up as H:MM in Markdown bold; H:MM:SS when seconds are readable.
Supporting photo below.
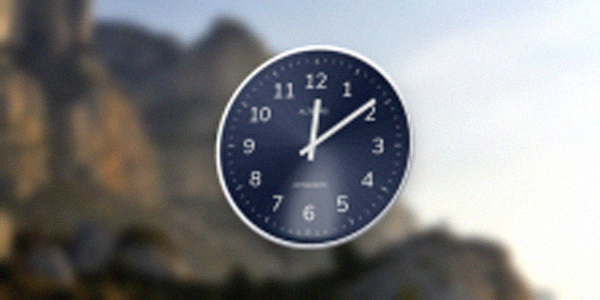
**12:09**
